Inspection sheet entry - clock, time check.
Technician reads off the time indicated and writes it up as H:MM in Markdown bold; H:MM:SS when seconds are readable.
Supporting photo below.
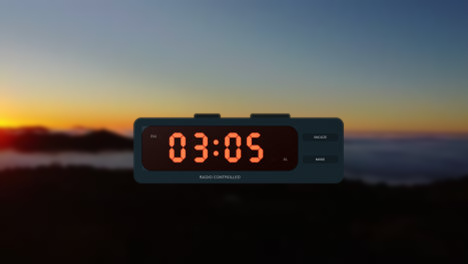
**3:05**
